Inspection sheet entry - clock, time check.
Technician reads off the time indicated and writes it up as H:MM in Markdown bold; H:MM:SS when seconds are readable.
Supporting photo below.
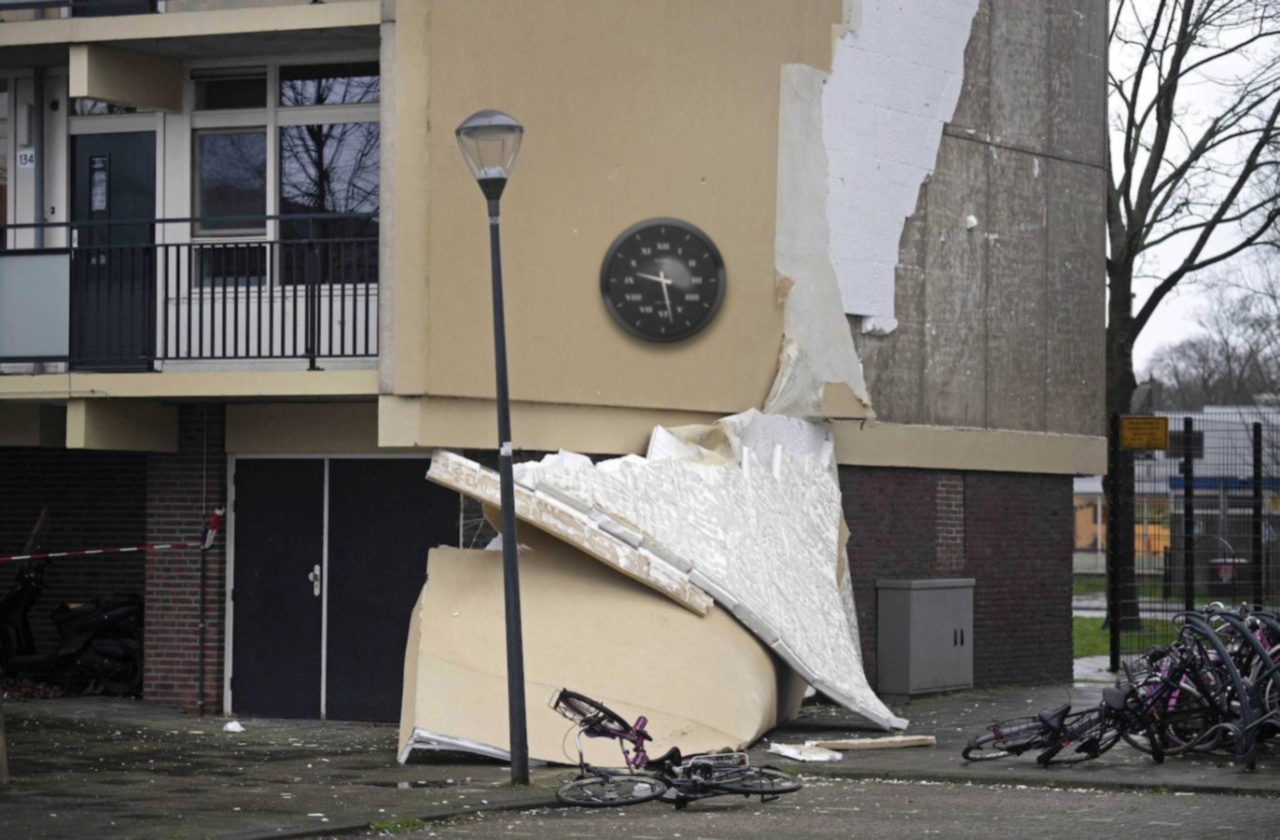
**9:28**
